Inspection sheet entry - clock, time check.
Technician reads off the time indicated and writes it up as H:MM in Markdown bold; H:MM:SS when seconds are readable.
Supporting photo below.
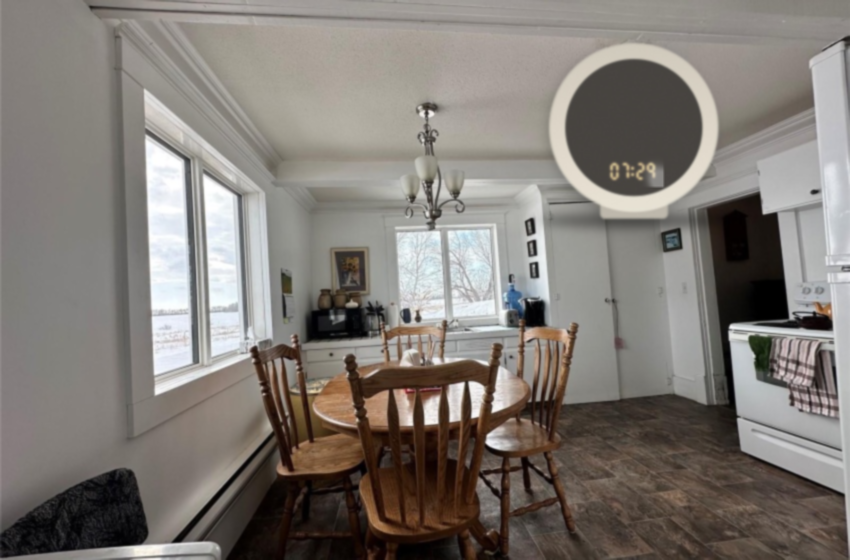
**7:29**
